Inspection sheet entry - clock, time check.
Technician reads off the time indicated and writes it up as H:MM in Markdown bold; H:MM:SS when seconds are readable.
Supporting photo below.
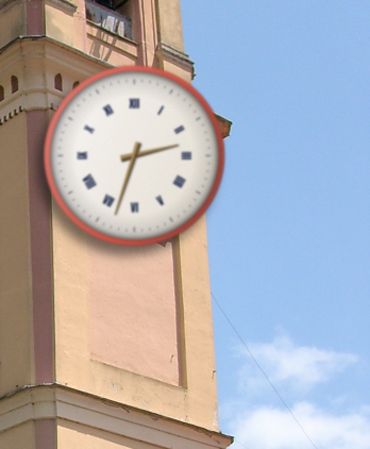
**2:33**
